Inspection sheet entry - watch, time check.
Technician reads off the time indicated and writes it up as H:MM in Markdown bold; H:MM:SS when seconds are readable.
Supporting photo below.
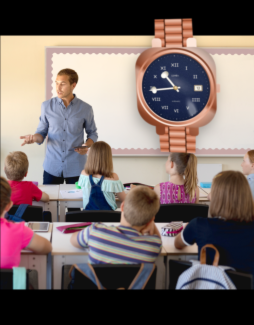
**10:44**
